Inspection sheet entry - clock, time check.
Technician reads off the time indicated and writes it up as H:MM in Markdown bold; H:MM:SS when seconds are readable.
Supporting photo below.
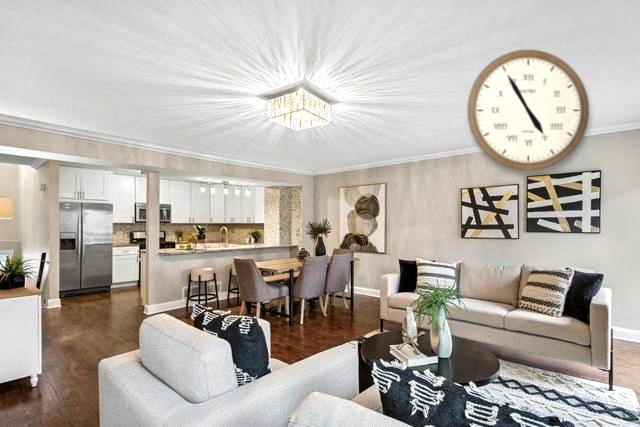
**4:55**
